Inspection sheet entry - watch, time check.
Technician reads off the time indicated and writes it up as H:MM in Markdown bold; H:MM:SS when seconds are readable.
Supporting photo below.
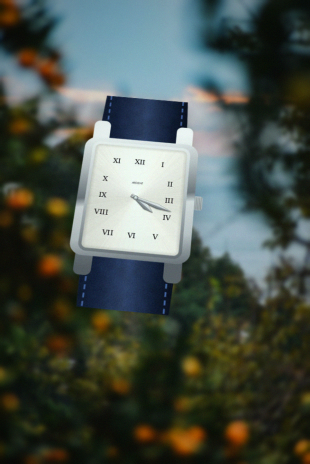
**4:18**
